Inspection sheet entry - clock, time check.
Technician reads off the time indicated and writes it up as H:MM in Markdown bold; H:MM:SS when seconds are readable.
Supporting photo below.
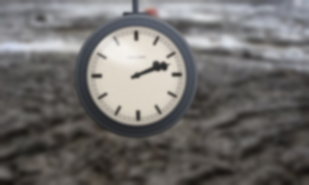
**2:12**
